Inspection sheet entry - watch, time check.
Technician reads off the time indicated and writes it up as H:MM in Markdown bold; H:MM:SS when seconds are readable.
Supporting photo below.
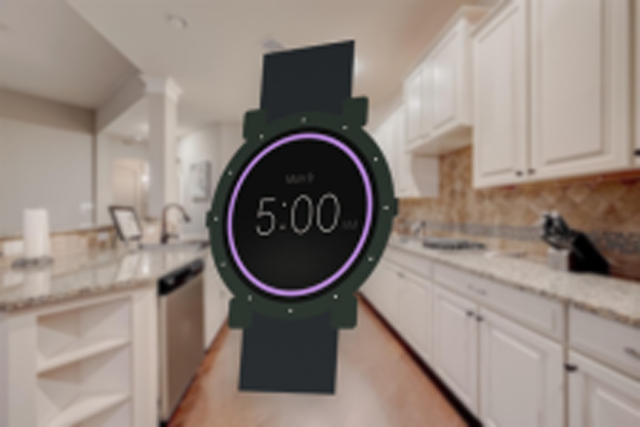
**5:00**
